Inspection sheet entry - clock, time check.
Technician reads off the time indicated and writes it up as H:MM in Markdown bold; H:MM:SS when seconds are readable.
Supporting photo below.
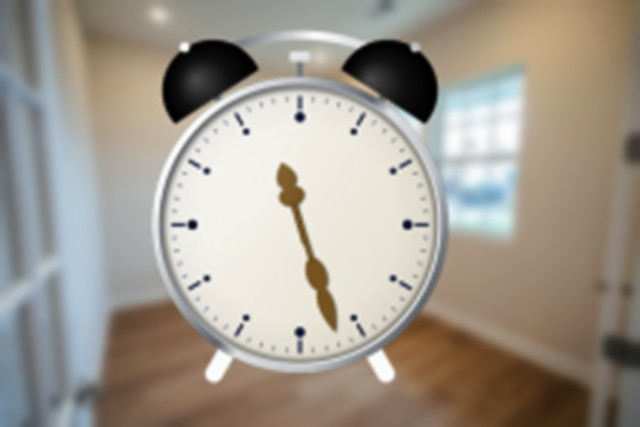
**11:27**
